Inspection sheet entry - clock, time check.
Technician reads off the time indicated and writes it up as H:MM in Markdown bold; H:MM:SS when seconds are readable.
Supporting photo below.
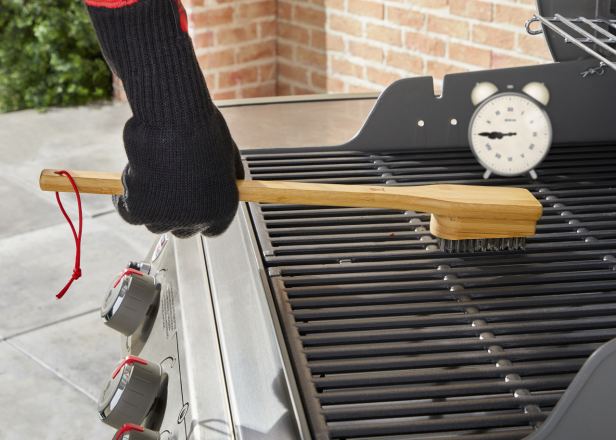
**8:45**
